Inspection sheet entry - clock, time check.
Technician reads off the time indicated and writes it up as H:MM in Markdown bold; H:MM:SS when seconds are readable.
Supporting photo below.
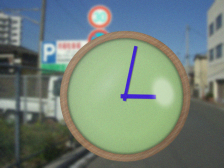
**3:02**
